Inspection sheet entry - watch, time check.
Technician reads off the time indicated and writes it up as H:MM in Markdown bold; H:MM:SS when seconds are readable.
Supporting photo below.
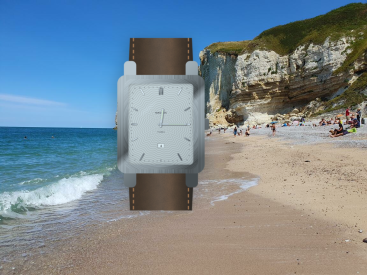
**12:15**
